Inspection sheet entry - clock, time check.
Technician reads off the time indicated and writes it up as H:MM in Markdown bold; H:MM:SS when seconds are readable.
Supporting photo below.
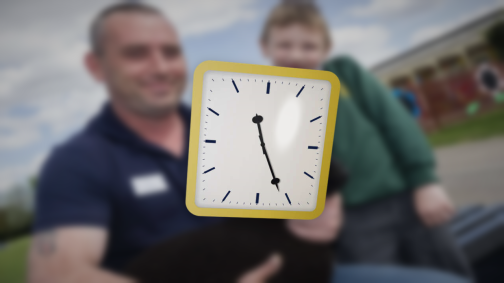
**11:26**
